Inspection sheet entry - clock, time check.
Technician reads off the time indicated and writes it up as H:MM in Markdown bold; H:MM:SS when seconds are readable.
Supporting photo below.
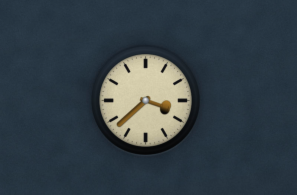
**3:38**
